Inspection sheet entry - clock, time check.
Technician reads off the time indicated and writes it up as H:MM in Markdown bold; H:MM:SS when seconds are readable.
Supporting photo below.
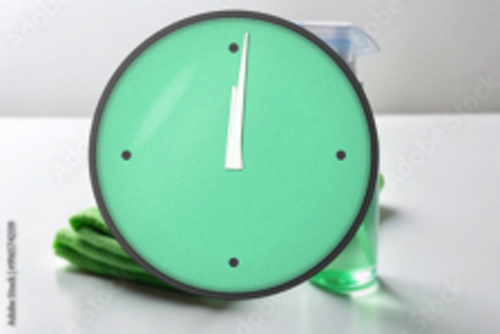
**12:01**
